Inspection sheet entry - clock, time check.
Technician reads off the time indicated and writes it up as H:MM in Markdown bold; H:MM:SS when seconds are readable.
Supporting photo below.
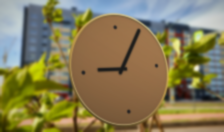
**9:06**
